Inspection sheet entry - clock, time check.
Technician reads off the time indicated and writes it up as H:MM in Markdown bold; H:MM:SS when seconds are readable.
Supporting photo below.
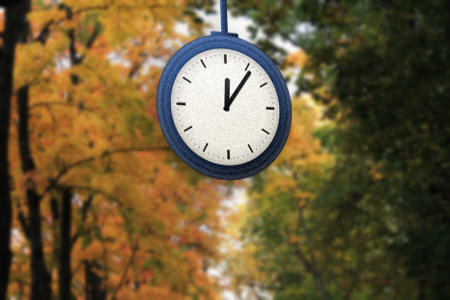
**12:06**
